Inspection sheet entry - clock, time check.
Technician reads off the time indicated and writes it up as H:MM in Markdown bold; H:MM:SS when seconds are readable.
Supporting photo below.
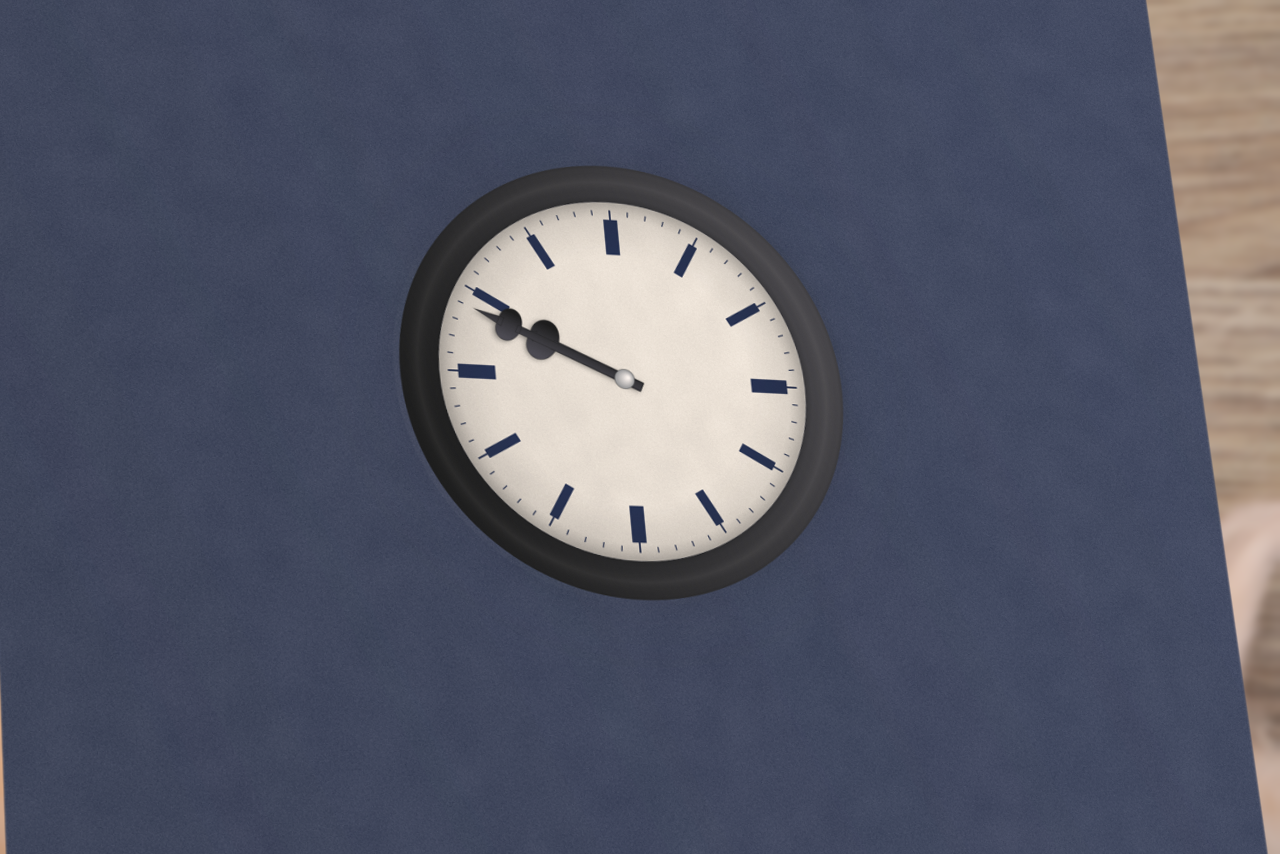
**9:49**
